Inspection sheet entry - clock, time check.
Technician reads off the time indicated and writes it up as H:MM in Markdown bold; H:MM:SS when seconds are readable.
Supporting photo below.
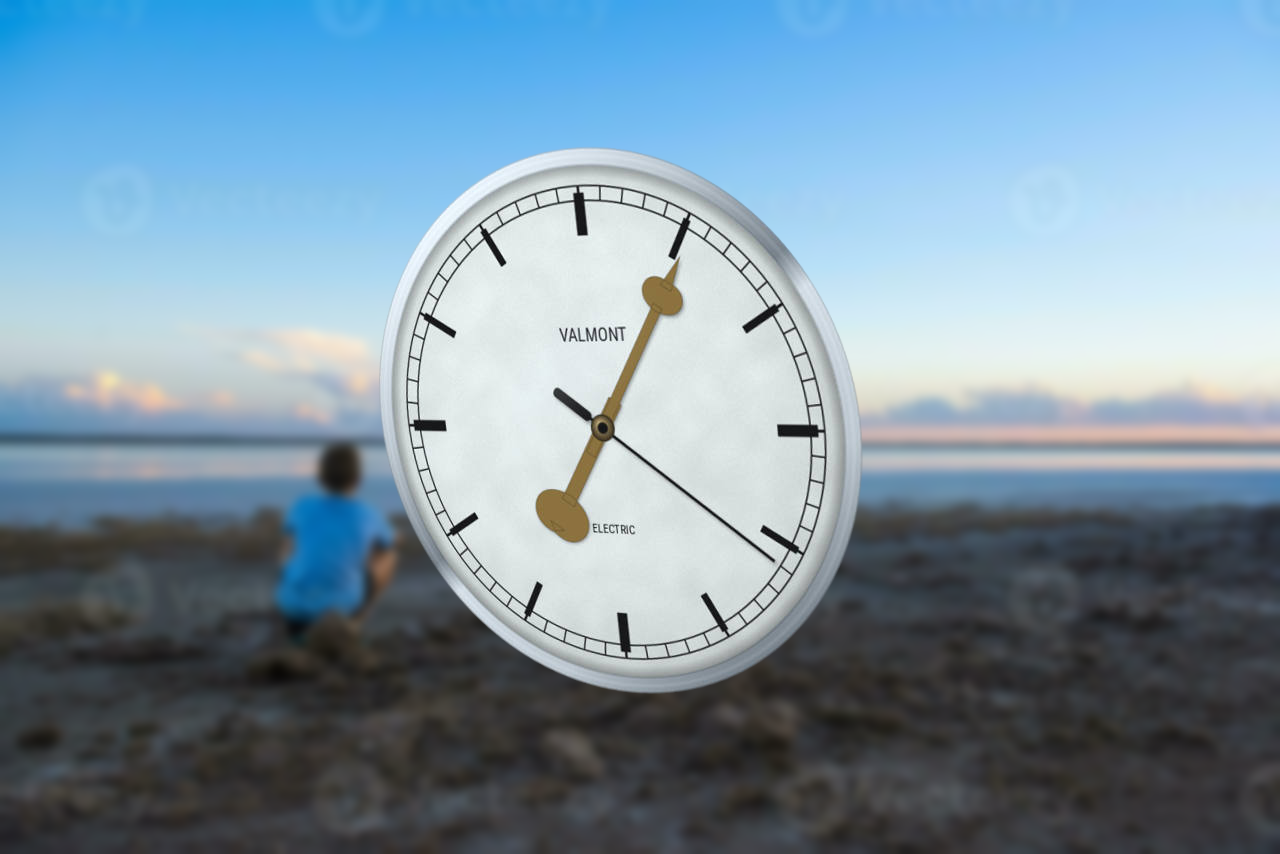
**7:05:21**
